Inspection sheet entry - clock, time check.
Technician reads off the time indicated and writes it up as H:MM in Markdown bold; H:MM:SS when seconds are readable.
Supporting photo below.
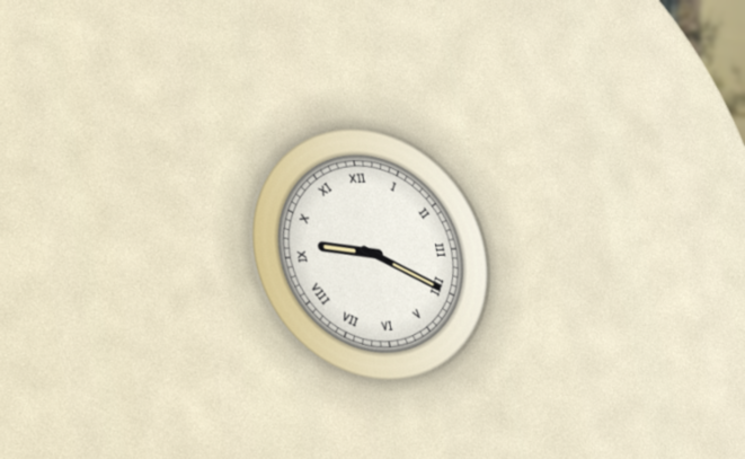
**9:20**
